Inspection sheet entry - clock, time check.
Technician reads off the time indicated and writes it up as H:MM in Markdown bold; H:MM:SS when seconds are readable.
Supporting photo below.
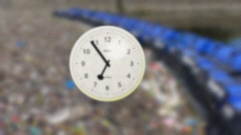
**6:54**
